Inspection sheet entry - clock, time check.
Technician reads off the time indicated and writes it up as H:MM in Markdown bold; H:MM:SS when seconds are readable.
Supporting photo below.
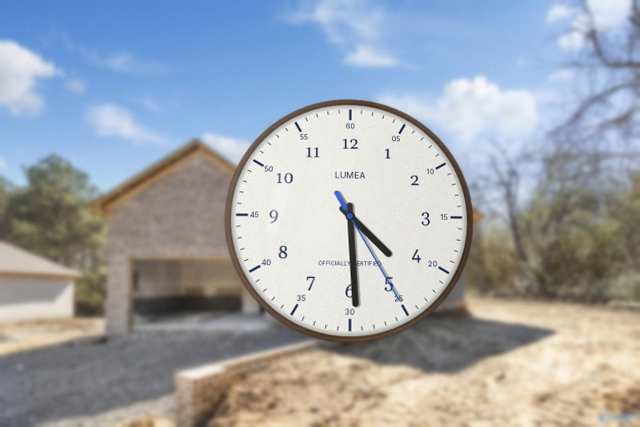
**4:29:25**
